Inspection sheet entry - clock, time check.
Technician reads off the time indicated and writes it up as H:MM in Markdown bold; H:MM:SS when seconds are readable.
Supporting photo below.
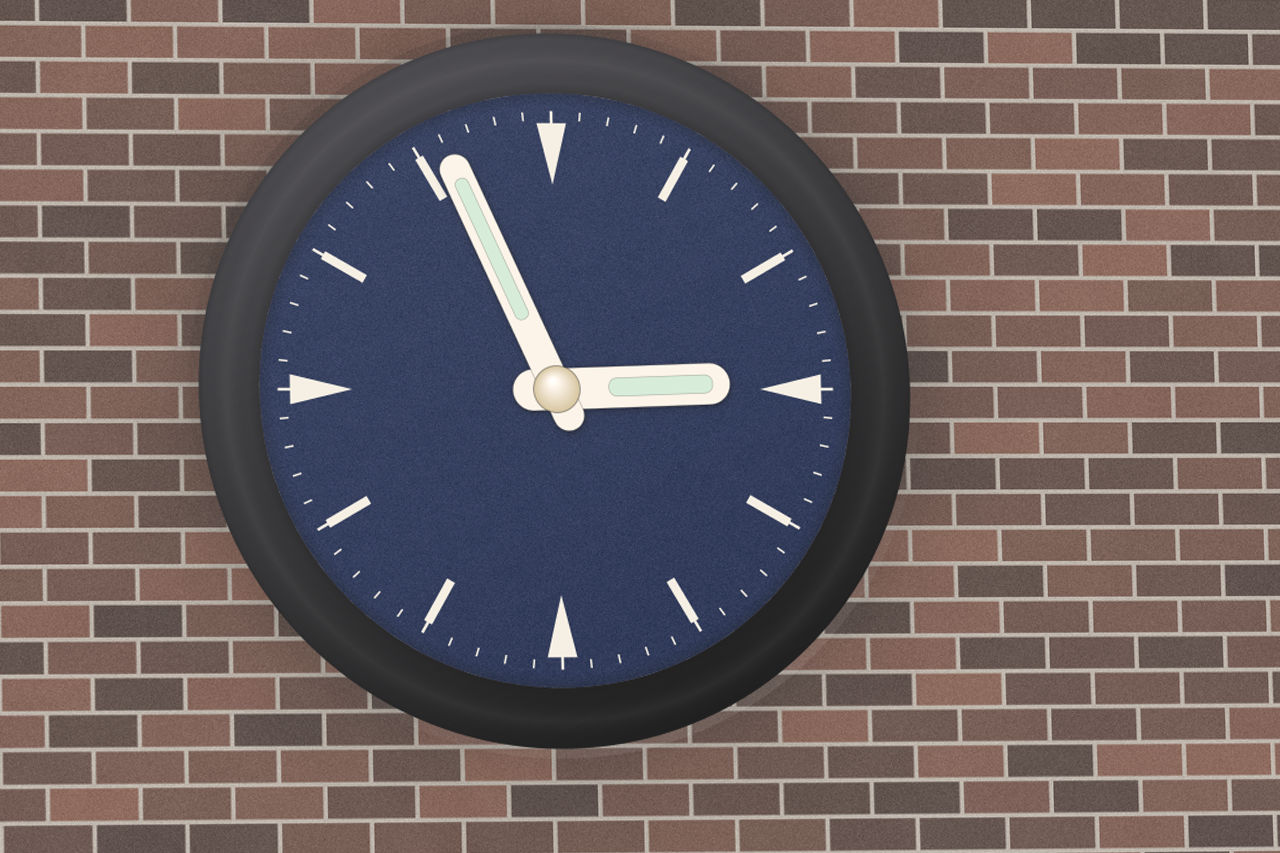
**2:56**
